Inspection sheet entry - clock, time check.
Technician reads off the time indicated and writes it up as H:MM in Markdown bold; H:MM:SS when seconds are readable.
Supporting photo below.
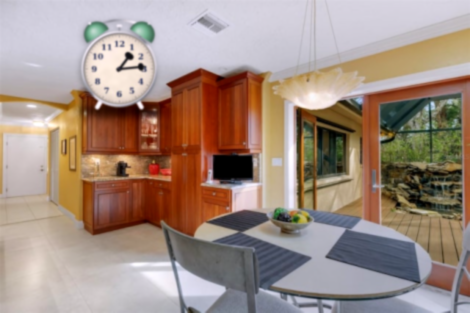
**1:14**
